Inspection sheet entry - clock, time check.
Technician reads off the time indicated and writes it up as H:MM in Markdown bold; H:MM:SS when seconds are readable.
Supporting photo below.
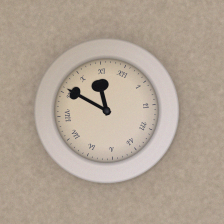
**10:46**
